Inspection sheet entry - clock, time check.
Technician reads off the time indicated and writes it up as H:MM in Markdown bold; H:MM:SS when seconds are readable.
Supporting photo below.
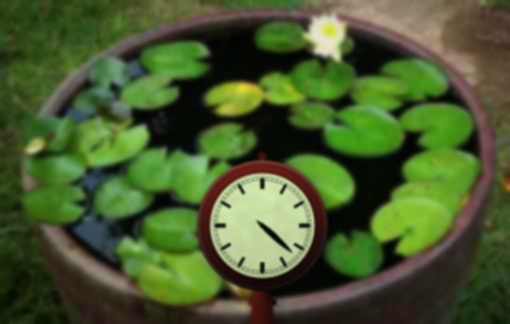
**4:22**
